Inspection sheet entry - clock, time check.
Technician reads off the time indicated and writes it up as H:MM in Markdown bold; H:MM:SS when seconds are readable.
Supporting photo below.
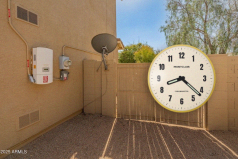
**8:22**
